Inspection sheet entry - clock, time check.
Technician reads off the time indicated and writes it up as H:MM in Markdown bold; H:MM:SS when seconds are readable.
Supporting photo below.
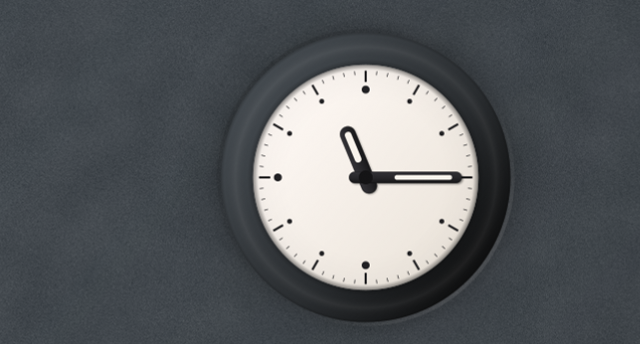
**11:15**
